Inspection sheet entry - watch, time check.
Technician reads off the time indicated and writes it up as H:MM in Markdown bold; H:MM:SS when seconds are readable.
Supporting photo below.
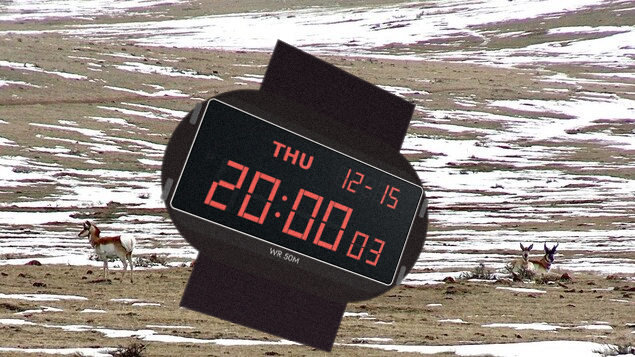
**20:00:03**
